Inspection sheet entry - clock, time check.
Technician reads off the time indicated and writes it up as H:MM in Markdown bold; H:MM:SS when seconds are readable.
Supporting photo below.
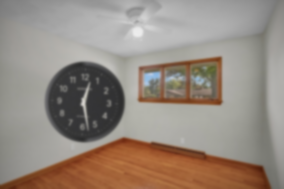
**12:28**
